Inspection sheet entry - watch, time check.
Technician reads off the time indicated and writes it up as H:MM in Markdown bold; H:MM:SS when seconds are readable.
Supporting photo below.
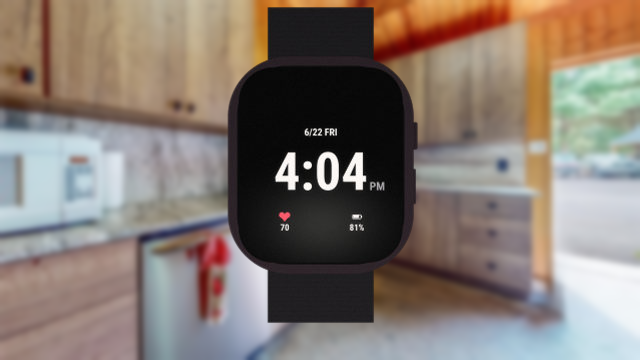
**4:04**
